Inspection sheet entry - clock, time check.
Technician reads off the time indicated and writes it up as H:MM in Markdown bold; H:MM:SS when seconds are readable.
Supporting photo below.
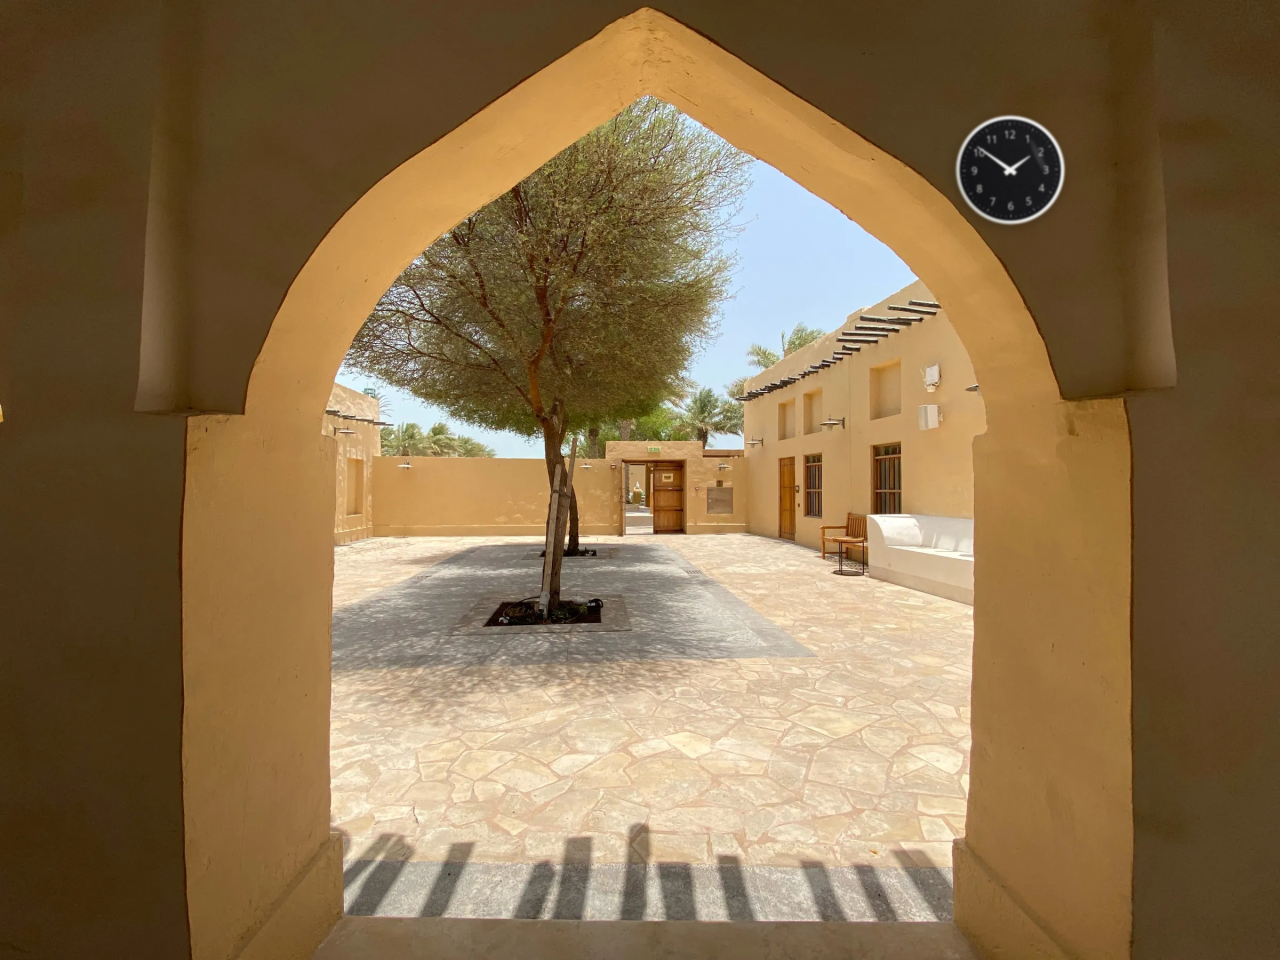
**1:51**
